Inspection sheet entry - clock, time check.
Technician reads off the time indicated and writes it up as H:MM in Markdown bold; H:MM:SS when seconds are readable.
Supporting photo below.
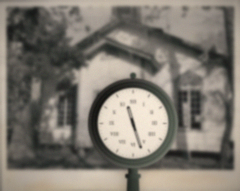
**11:27**
